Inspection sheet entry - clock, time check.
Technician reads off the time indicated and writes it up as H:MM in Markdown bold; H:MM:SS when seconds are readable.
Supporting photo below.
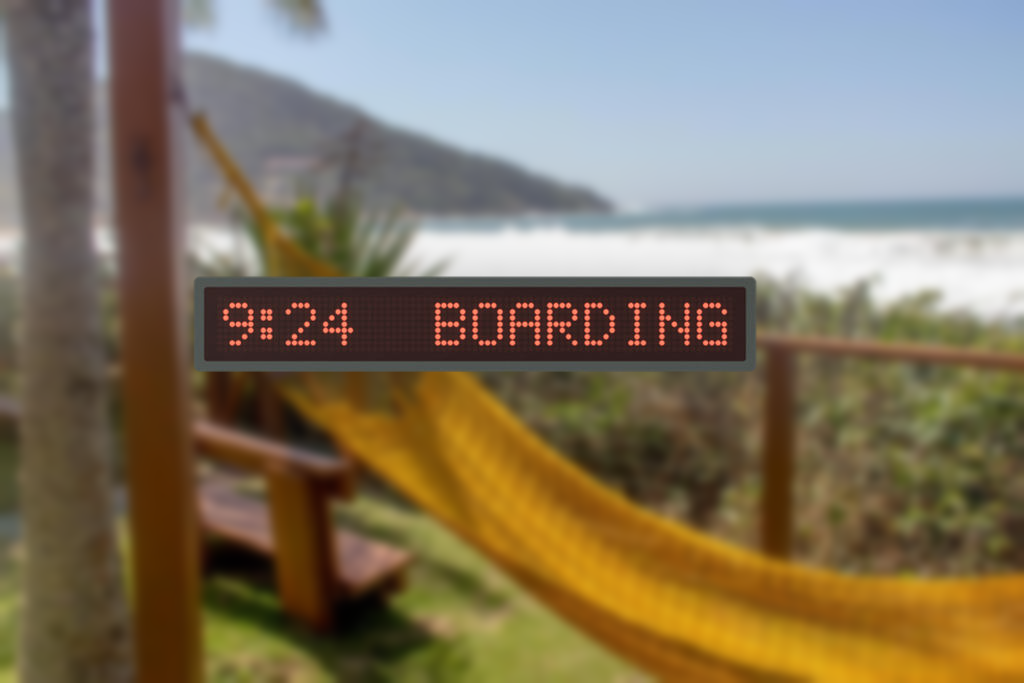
**9:24**
